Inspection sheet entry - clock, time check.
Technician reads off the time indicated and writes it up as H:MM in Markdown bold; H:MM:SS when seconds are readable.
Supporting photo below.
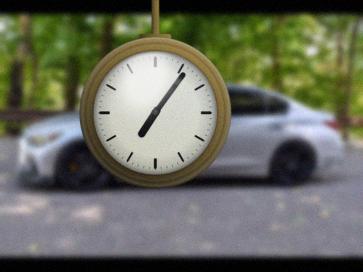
**7:06**
